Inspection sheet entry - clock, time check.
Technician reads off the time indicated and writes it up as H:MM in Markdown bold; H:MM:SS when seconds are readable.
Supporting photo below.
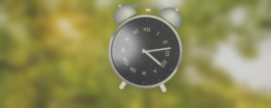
**4:13**
